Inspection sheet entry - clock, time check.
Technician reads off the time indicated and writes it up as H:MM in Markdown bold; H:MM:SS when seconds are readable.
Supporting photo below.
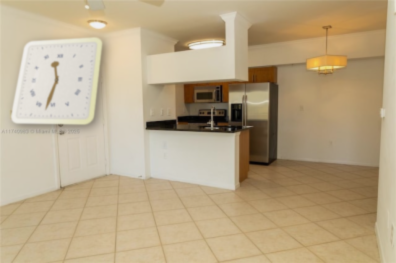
**11:32**
